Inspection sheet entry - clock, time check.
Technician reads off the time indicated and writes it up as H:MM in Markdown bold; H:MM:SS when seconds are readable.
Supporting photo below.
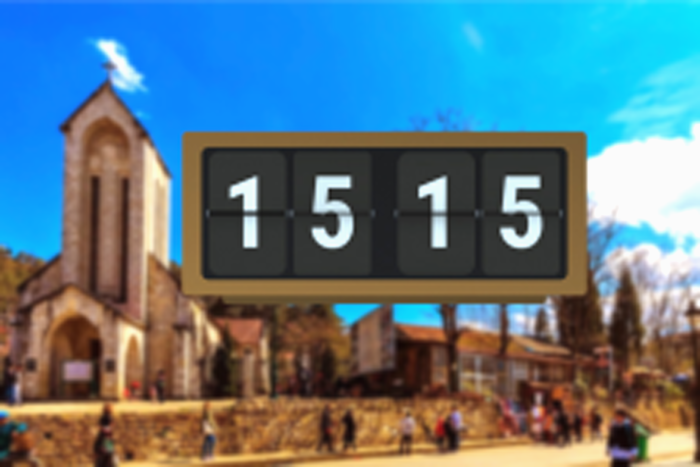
**15:15**
